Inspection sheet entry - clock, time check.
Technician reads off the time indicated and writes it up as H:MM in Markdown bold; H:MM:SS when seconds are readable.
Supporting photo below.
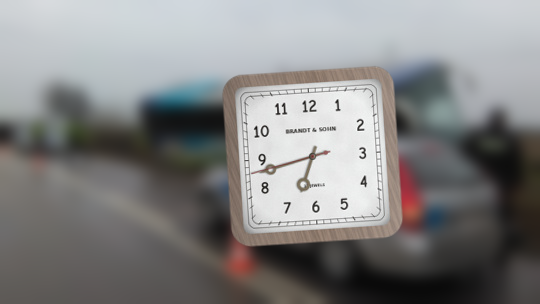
**6:42:43**
